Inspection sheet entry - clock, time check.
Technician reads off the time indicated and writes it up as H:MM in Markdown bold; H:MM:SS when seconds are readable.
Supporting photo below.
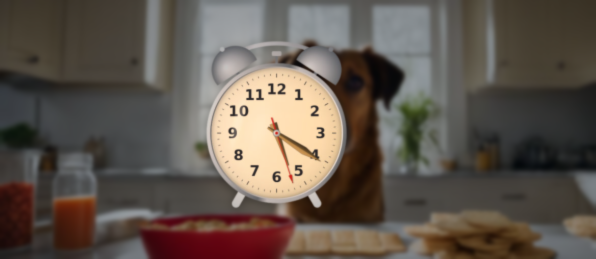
**5:20:27**
